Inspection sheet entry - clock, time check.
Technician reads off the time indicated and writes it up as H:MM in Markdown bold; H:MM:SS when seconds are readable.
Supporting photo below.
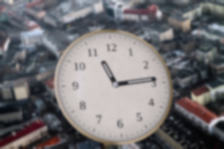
**11:14**
